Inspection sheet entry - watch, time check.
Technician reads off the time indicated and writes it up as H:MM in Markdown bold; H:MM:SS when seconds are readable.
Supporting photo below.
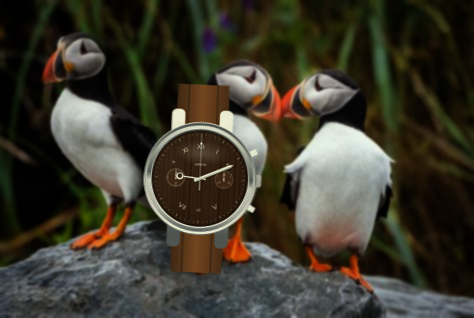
**9:11**
